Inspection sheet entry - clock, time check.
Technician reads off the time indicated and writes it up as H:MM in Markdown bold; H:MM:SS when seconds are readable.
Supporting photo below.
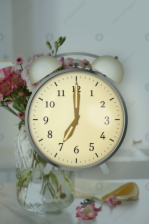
**7:00**
